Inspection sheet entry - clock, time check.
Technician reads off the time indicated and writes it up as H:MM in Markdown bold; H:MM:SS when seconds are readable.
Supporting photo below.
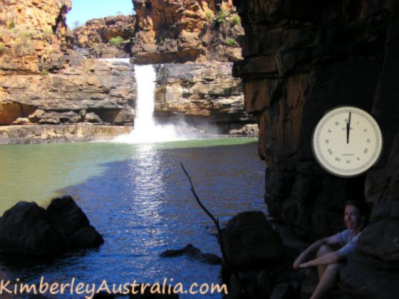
**12:01**
